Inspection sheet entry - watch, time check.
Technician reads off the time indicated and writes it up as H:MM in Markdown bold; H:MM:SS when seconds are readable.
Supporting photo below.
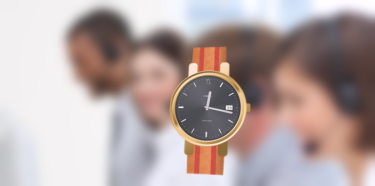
**12:17**
